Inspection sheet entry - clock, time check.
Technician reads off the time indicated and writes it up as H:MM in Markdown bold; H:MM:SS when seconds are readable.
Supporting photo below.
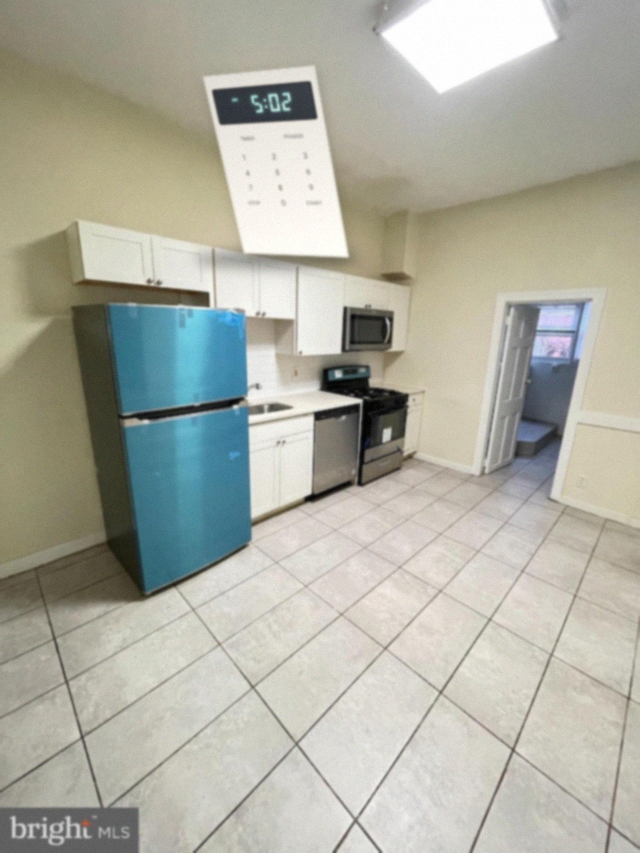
**5:02**
